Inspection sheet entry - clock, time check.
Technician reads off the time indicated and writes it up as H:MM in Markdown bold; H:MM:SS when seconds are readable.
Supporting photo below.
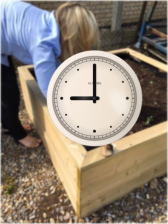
**9:00**
